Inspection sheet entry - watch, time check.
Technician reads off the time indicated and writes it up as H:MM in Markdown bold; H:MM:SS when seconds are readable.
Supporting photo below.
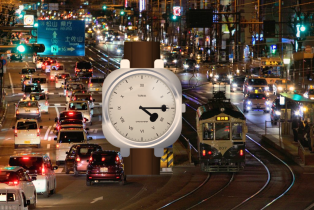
**4:15**
